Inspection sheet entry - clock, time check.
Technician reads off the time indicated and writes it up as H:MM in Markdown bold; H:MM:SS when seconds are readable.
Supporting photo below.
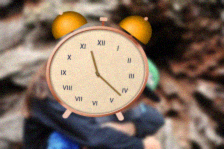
**11:22**
